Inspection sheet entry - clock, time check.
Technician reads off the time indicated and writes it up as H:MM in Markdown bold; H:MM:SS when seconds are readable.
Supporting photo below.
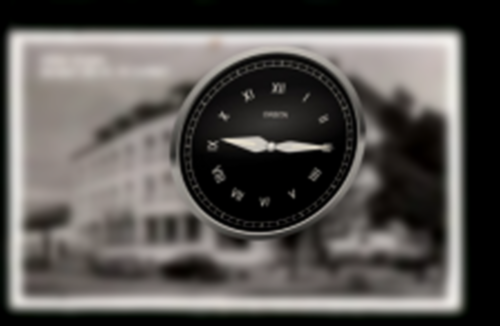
**9:15**
